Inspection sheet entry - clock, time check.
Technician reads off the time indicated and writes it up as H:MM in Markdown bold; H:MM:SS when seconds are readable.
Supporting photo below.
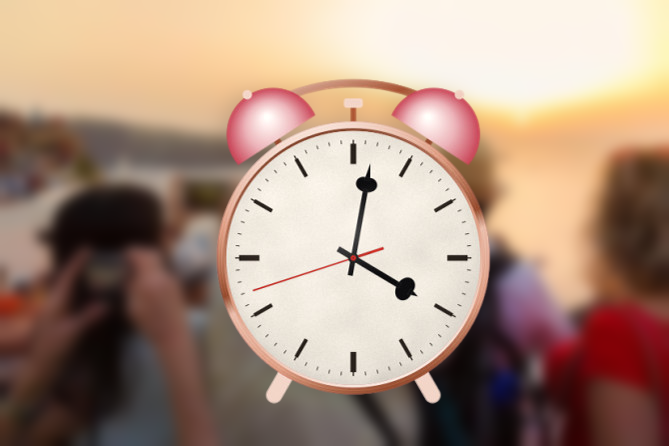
**4:01:42**
